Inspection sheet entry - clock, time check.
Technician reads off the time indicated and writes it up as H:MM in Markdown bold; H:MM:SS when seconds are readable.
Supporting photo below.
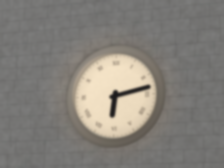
**6:13**
